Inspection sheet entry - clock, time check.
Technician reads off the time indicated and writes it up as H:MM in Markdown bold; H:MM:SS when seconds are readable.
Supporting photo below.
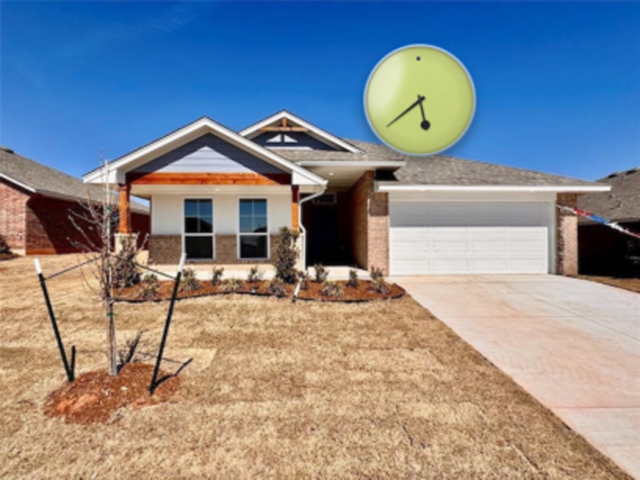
**5:39**
